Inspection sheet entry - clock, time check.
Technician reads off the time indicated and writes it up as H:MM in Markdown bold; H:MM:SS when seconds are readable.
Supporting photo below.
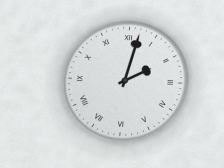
**2:02**
